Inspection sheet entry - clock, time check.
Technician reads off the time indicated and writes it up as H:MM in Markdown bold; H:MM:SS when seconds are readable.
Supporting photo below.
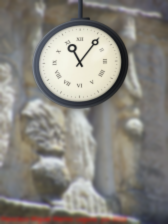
**11:06**
